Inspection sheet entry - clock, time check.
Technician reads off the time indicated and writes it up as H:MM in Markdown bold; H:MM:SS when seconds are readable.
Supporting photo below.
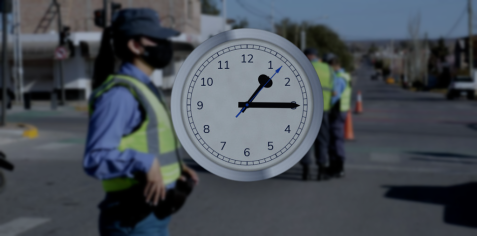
**1:15:07**
